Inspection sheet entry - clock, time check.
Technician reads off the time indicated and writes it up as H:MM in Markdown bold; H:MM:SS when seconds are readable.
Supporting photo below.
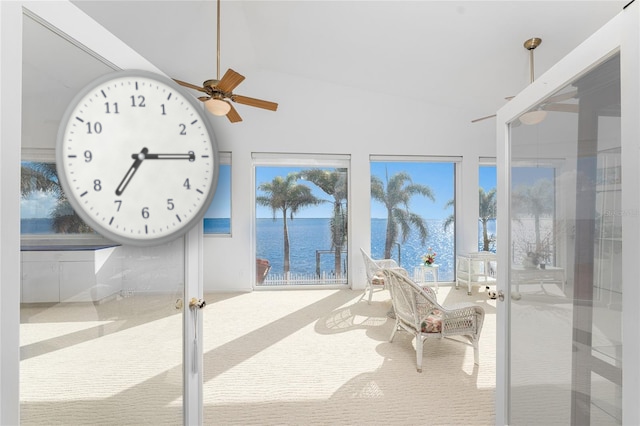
**7:15**
